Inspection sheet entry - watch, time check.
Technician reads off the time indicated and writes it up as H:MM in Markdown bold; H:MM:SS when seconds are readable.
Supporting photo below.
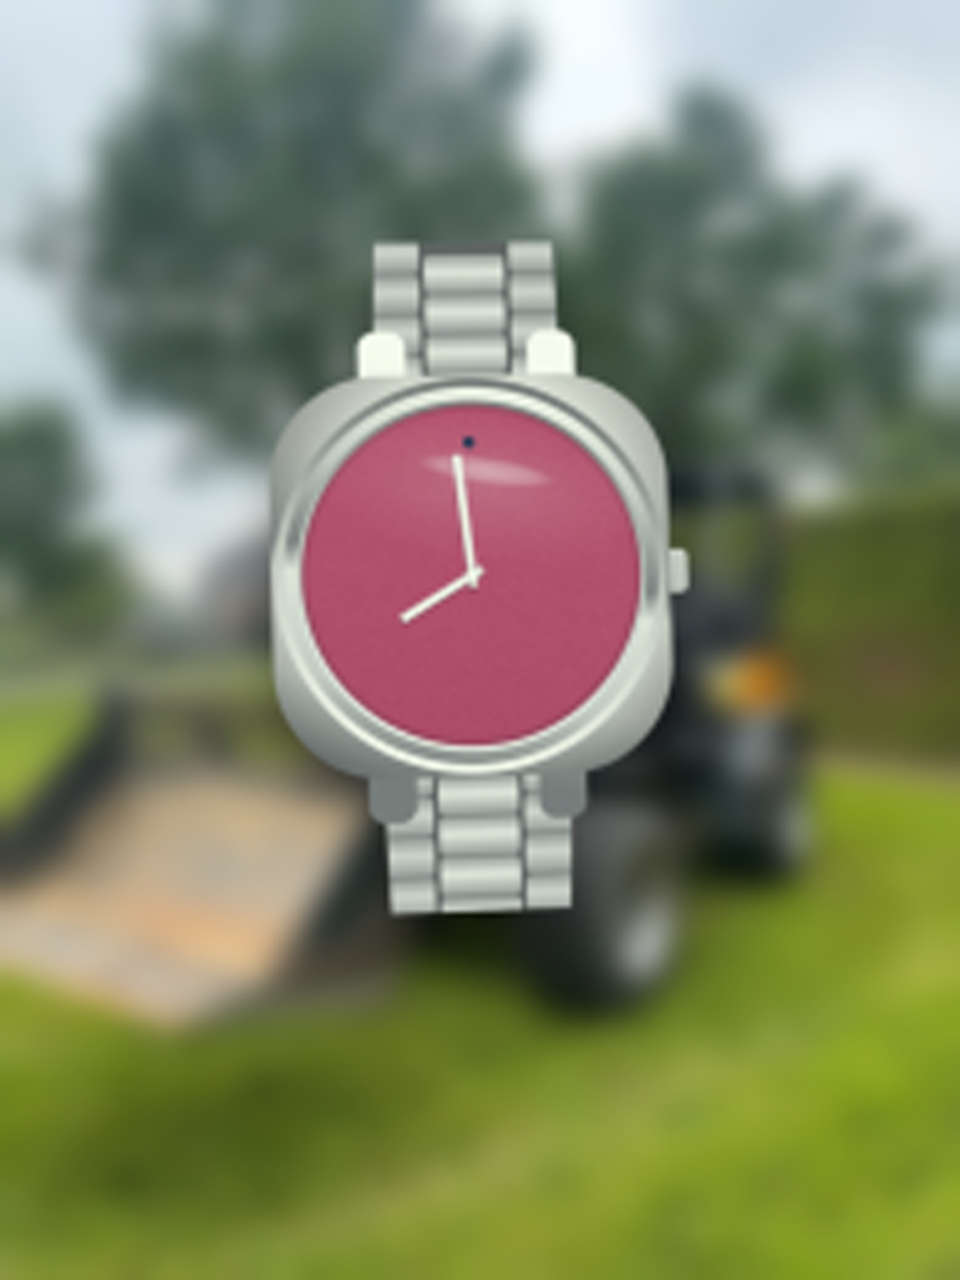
**7:59**
